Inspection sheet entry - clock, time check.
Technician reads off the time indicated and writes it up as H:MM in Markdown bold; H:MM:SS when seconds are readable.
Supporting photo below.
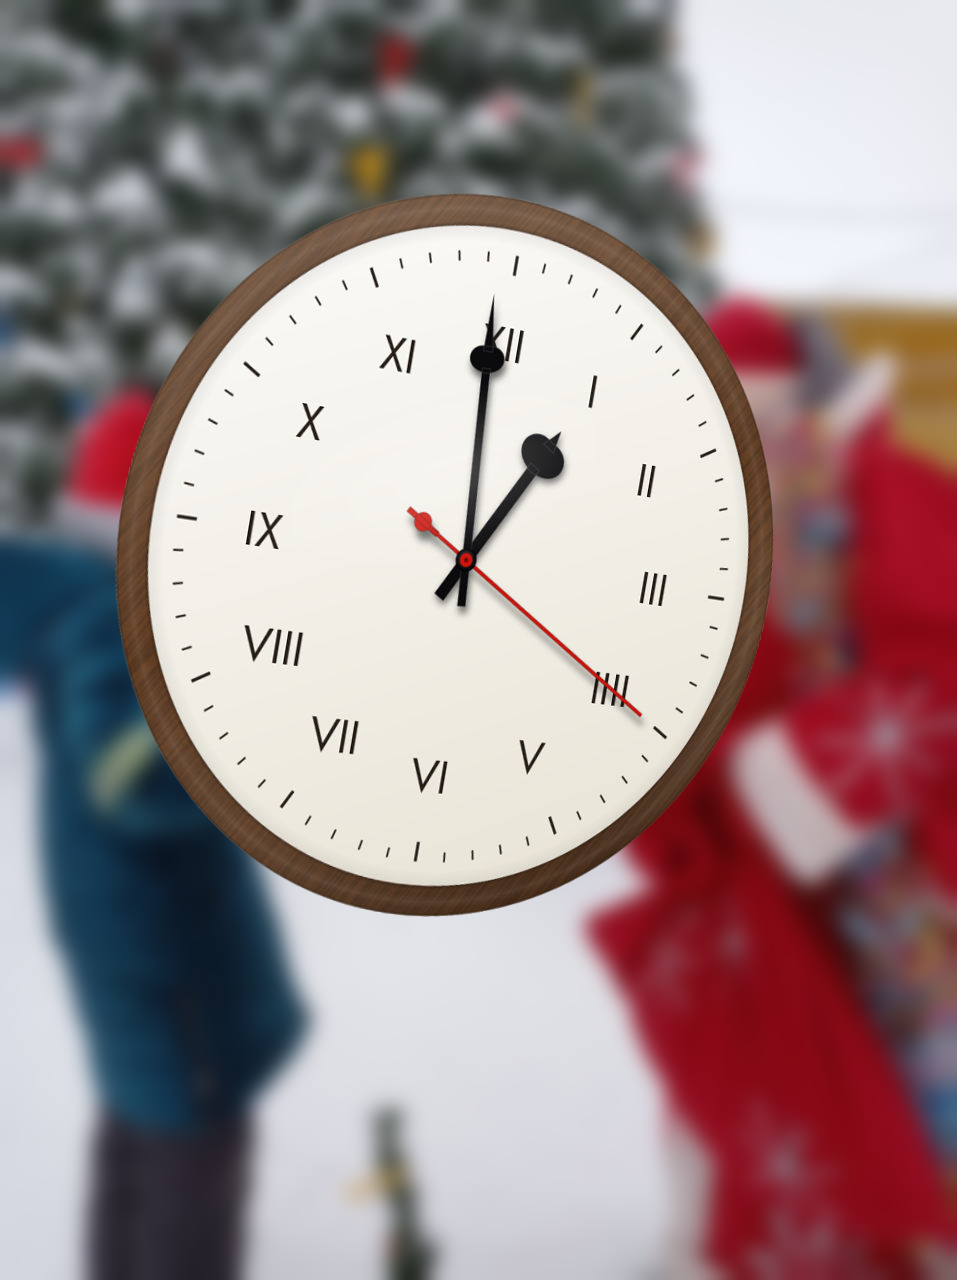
**12:59:20**
